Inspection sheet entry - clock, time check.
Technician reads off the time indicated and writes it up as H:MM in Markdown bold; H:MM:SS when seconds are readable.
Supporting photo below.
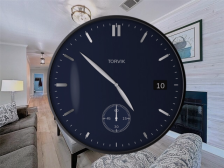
**4:52**
